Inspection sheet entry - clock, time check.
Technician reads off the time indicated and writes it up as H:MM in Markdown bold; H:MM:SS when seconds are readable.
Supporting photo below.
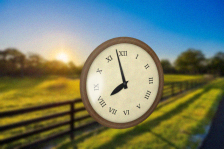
**7:58**
